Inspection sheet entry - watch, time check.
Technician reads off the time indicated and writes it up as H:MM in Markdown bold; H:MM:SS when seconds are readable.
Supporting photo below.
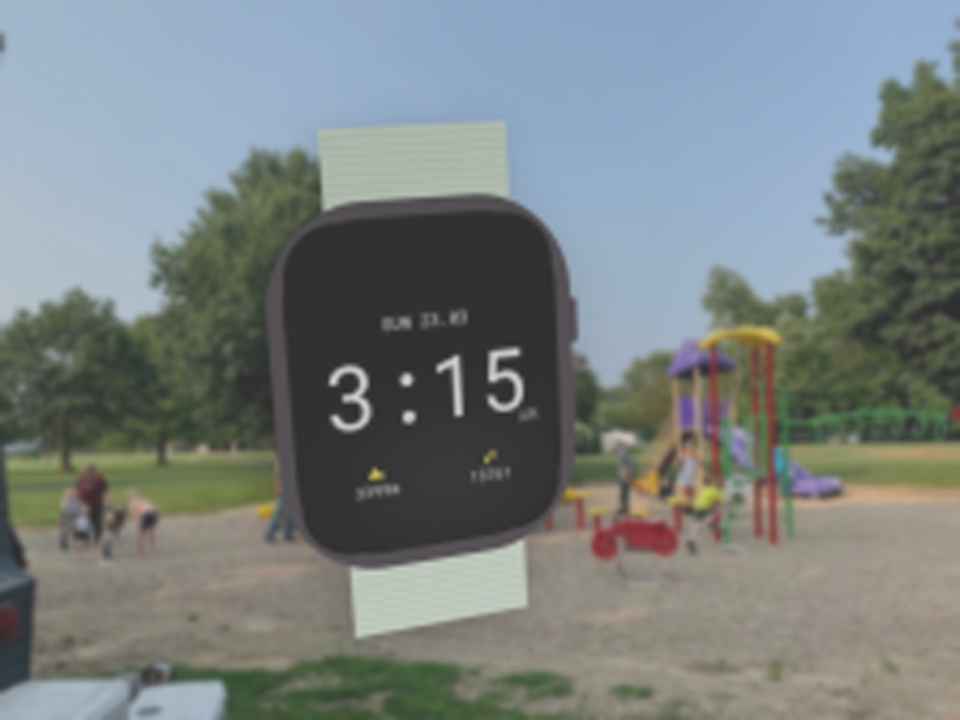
**3:15**
